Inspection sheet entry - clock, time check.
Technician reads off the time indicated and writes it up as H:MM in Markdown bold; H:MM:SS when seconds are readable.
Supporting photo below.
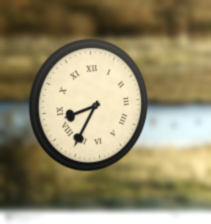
**8:36**
